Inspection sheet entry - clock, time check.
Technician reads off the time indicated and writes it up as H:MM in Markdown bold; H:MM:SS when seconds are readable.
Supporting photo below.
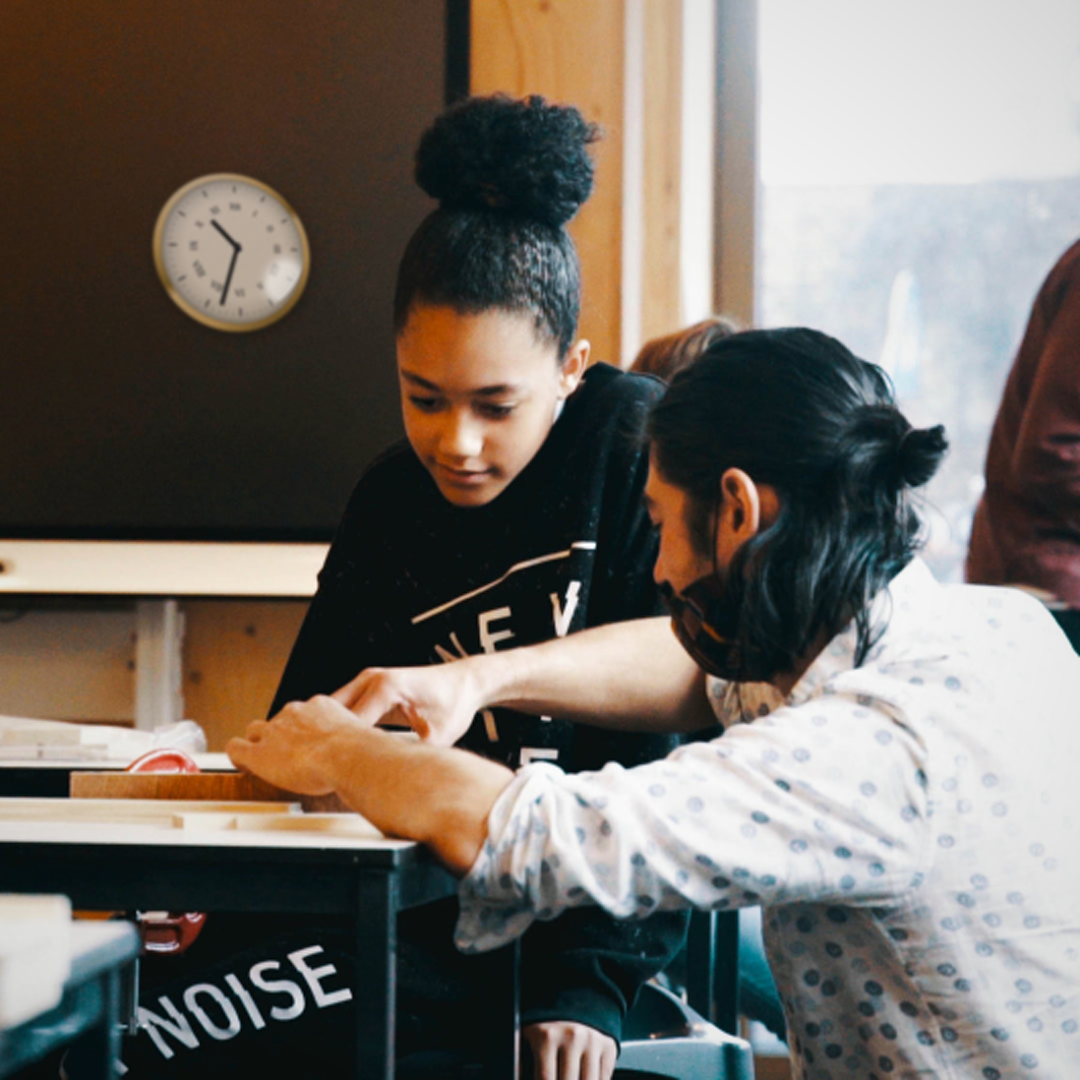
**10:33**
